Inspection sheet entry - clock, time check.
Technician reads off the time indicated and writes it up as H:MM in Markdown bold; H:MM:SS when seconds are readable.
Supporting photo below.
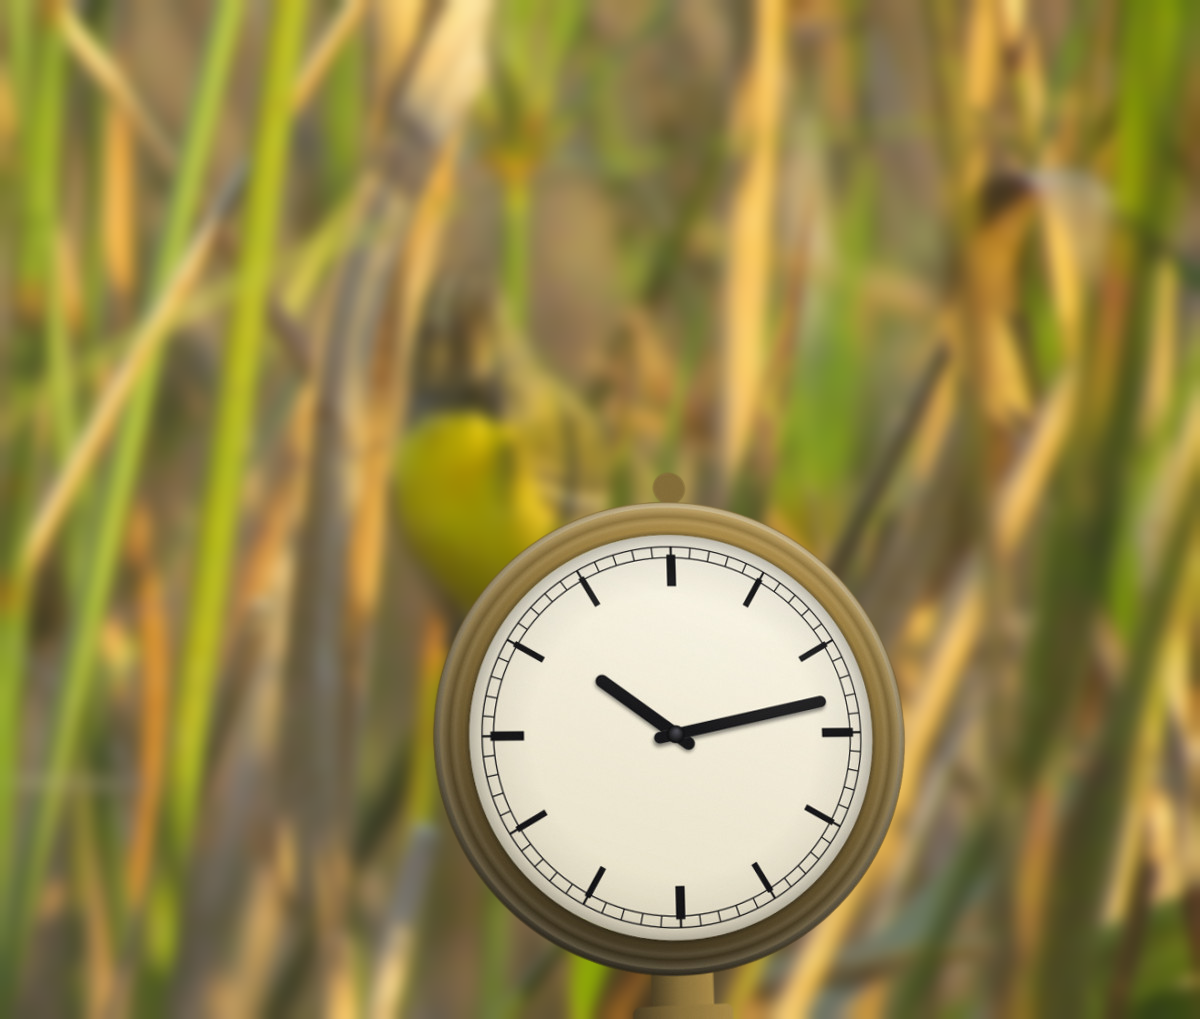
**10:13**
